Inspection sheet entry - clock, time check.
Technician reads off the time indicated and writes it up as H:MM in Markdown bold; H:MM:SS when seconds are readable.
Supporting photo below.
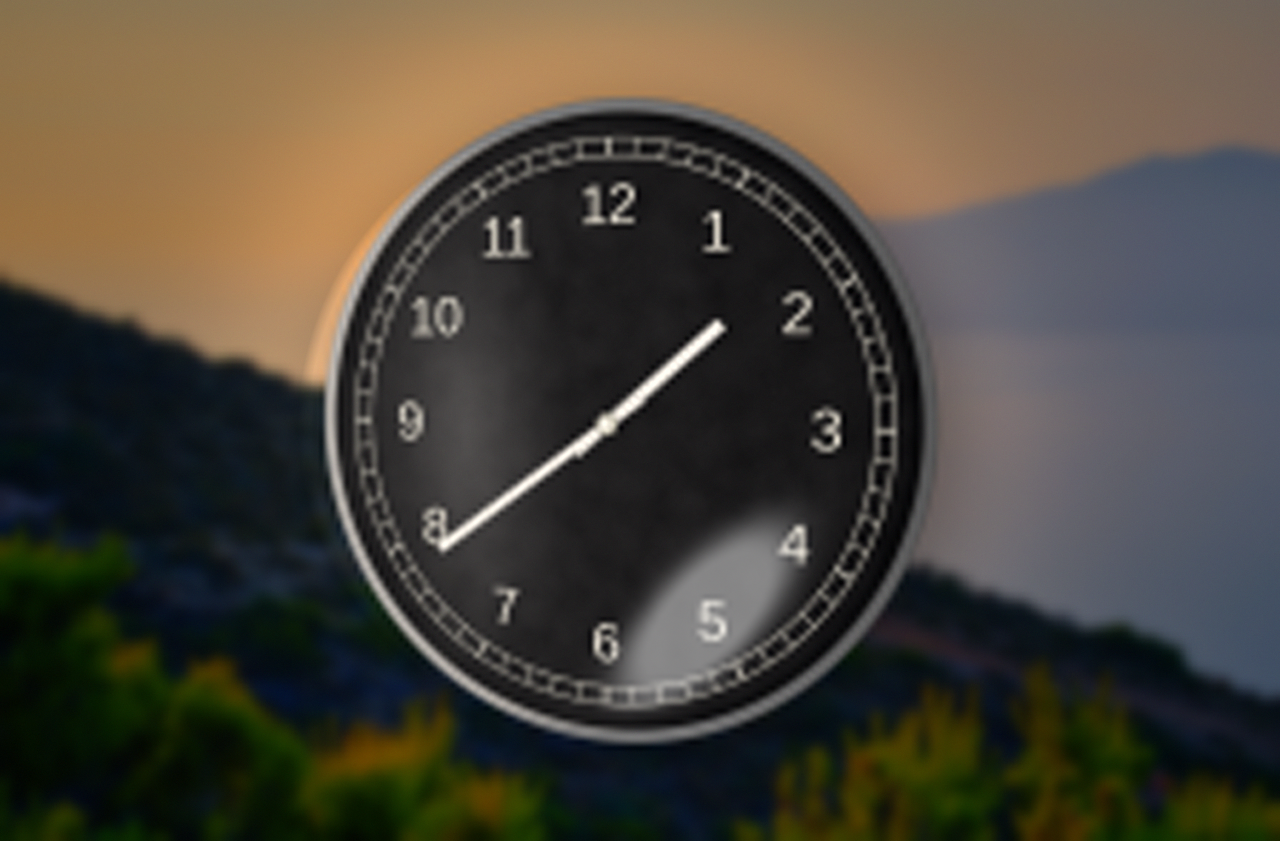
**1:39**
